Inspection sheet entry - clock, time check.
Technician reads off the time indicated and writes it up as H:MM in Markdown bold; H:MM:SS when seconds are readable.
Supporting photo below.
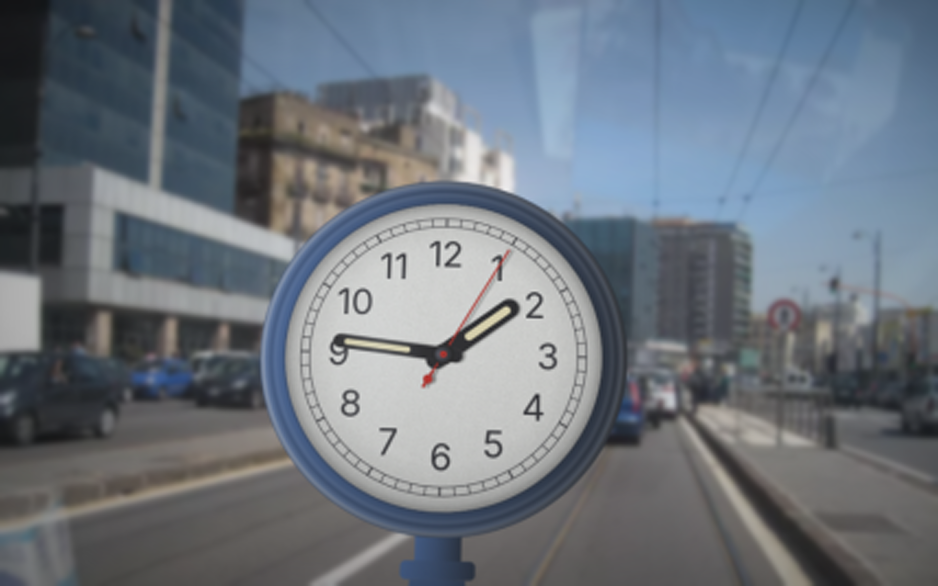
**1:46:05**
